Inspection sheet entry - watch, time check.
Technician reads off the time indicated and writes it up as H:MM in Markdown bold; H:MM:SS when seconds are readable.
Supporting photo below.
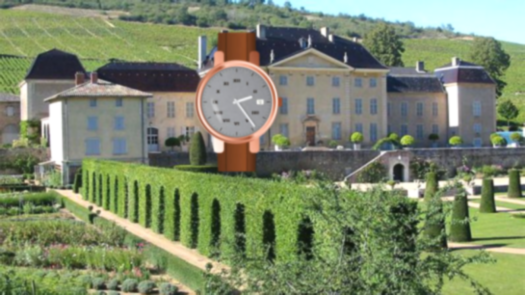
**2:24**
